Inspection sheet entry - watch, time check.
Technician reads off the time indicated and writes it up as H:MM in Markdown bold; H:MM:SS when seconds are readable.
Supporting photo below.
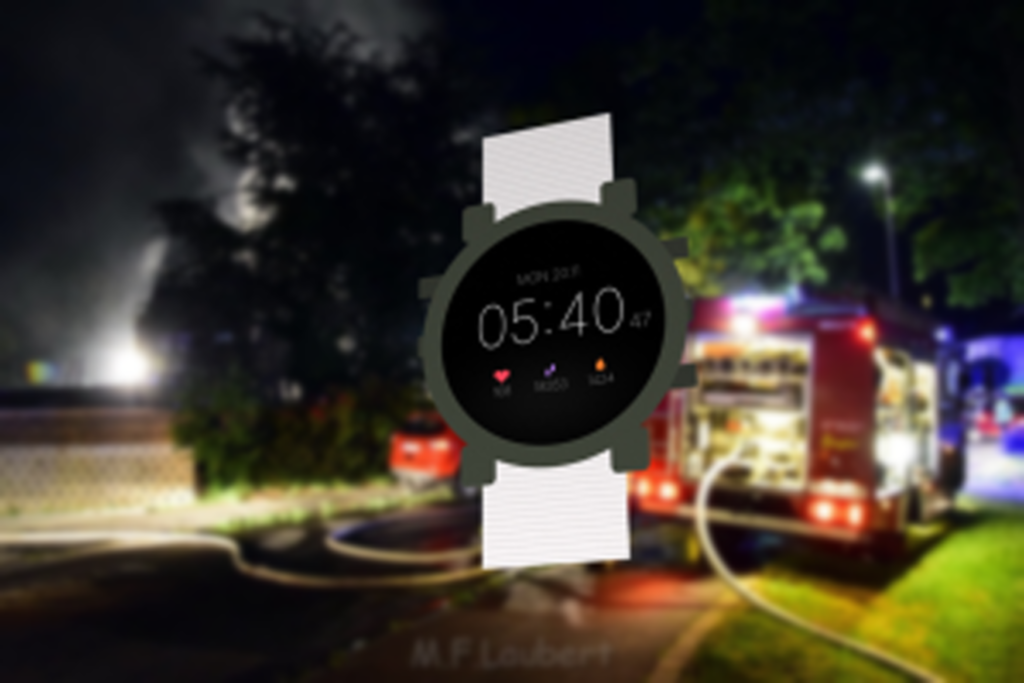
**5:40**
